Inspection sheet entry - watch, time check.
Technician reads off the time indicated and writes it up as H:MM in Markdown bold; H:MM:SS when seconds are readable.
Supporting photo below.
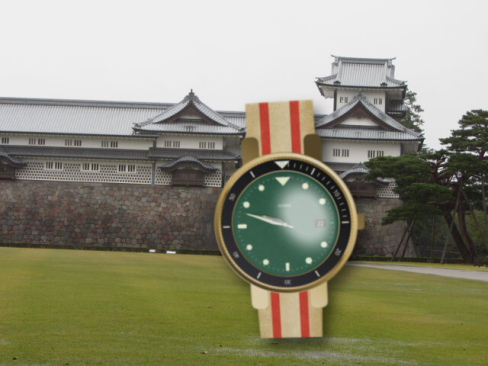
**9:48**
